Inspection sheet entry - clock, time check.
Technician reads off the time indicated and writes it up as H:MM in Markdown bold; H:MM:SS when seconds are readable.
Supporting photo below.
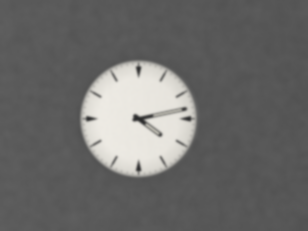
**4:13**
